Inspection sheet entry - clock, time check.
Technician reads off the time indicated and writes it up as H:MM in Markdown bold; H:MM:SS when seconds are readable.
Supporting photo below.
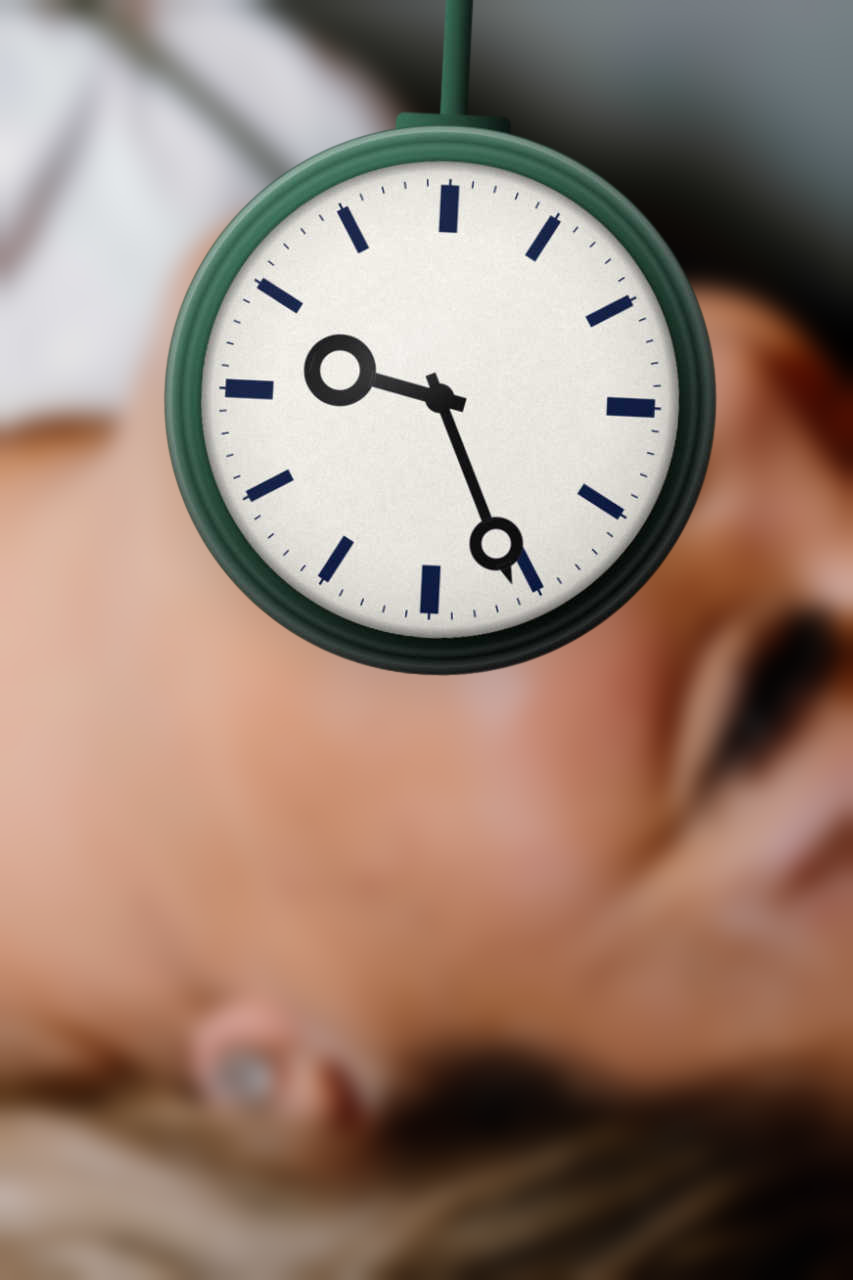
**9:26**
